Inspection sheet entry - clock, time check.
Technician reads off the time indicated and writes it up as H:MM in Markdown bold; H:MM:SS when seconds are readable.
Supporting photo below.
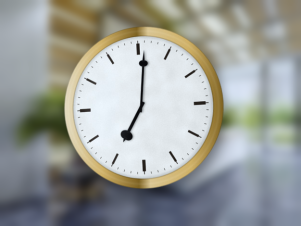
**7:01**
